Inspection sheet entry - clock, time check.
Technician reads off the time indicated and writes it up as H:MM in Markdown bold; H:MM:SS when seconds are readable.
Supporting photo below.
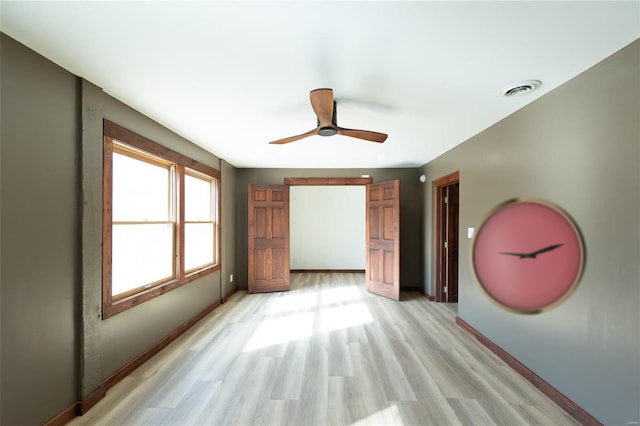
**9:12**
